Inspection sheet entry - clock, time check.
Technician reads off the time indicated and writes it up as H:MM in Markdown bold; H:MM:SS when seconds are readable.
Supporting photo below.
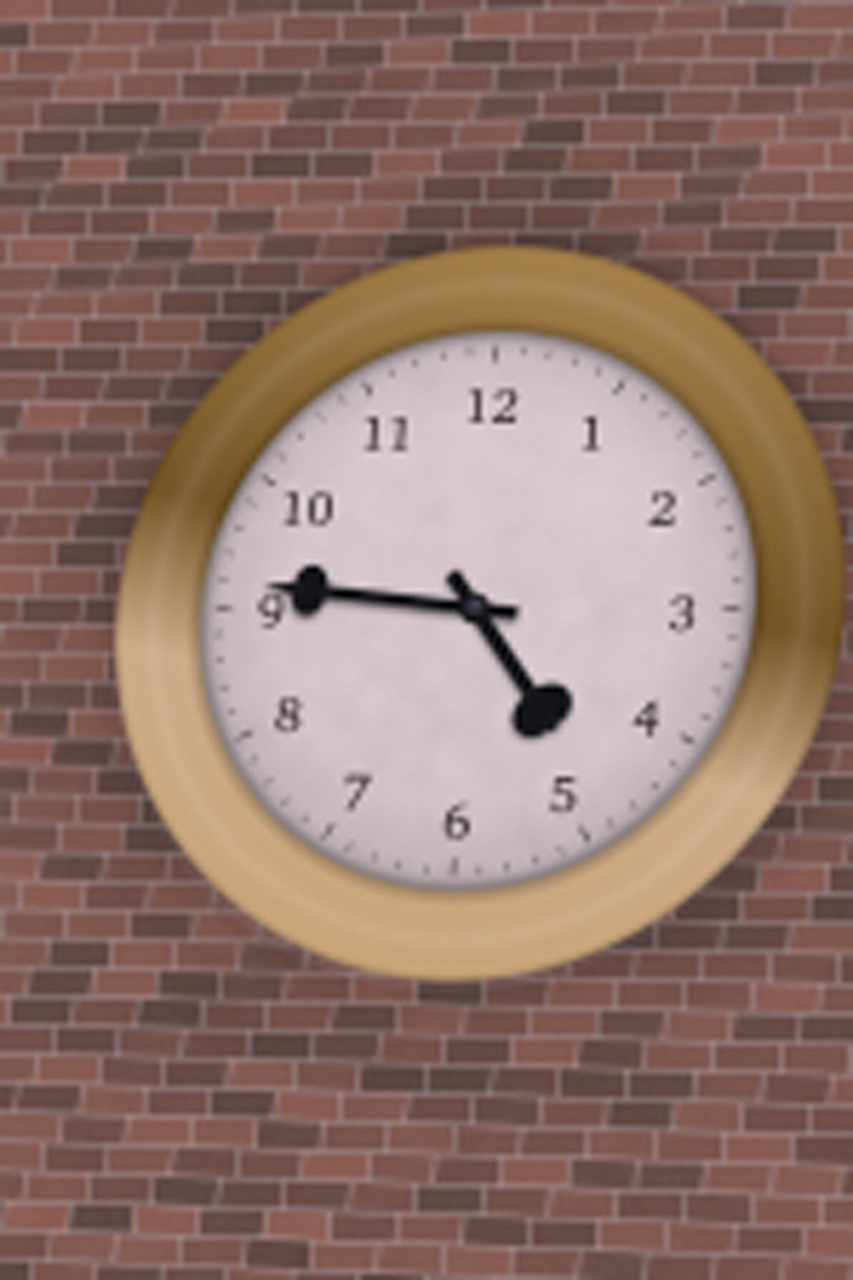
**4:46**
